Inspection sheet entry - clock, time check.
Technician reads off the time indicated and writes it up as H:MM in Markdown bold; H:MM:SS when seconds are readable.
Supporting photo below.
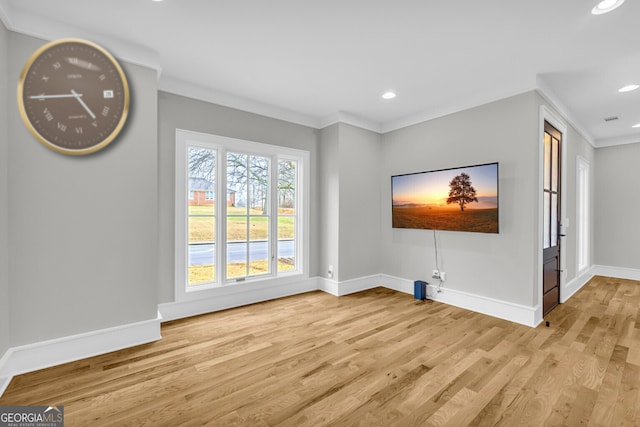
**4:45**
